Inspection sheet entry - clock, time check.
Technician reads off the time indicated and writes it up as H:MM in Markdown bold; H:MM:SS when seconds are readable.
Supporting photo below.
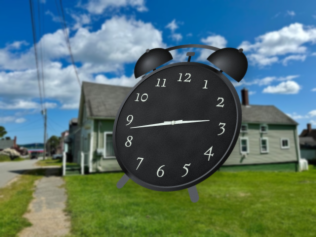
**2:43**
